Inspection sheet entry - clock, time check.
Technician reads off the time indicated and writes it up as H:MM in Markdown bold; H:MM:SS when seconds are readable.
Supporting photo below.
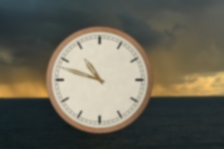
**10:48**
